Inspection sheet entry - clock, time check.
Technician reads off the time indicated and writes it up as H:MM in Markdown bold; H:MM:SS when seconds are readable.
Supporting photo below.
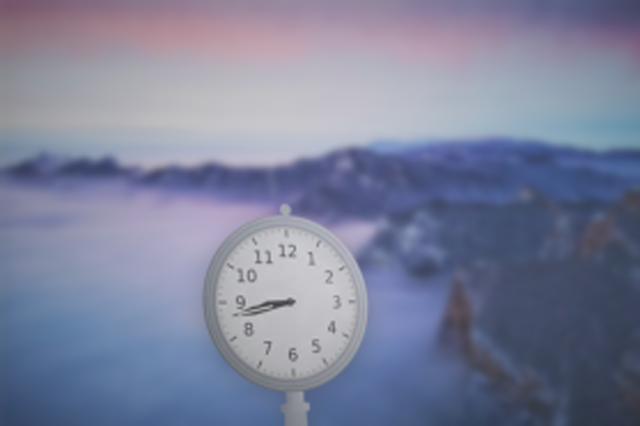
**8:43**
